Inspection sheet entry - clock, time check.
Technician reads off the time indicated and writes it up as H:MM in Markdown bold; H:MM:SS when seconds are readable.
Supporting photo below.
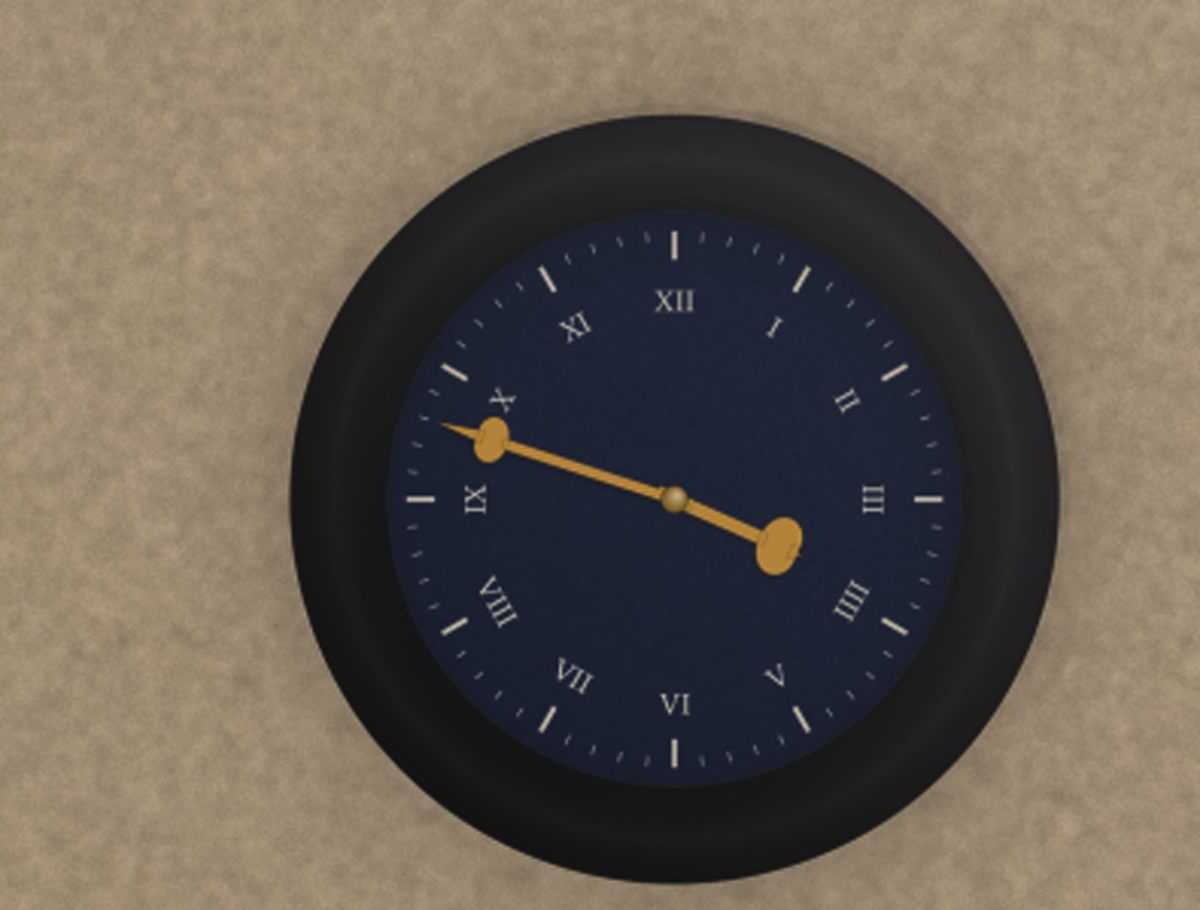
**3:48**
